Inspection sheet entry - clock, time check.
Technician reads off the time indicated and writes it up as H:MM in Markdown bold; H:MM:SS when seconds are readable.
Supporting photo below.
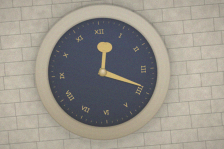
**12:19**
